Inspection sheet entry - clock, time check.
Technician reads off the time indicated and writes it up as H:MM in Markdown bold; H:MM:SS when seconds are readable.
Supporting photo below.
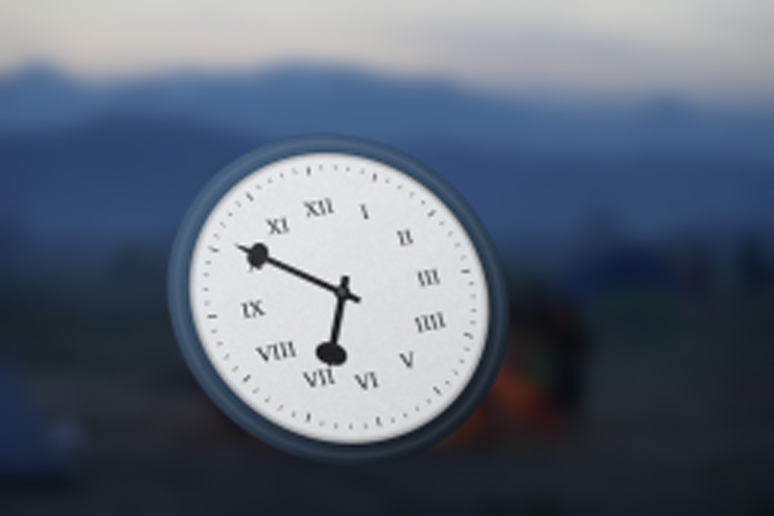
**6:51**
